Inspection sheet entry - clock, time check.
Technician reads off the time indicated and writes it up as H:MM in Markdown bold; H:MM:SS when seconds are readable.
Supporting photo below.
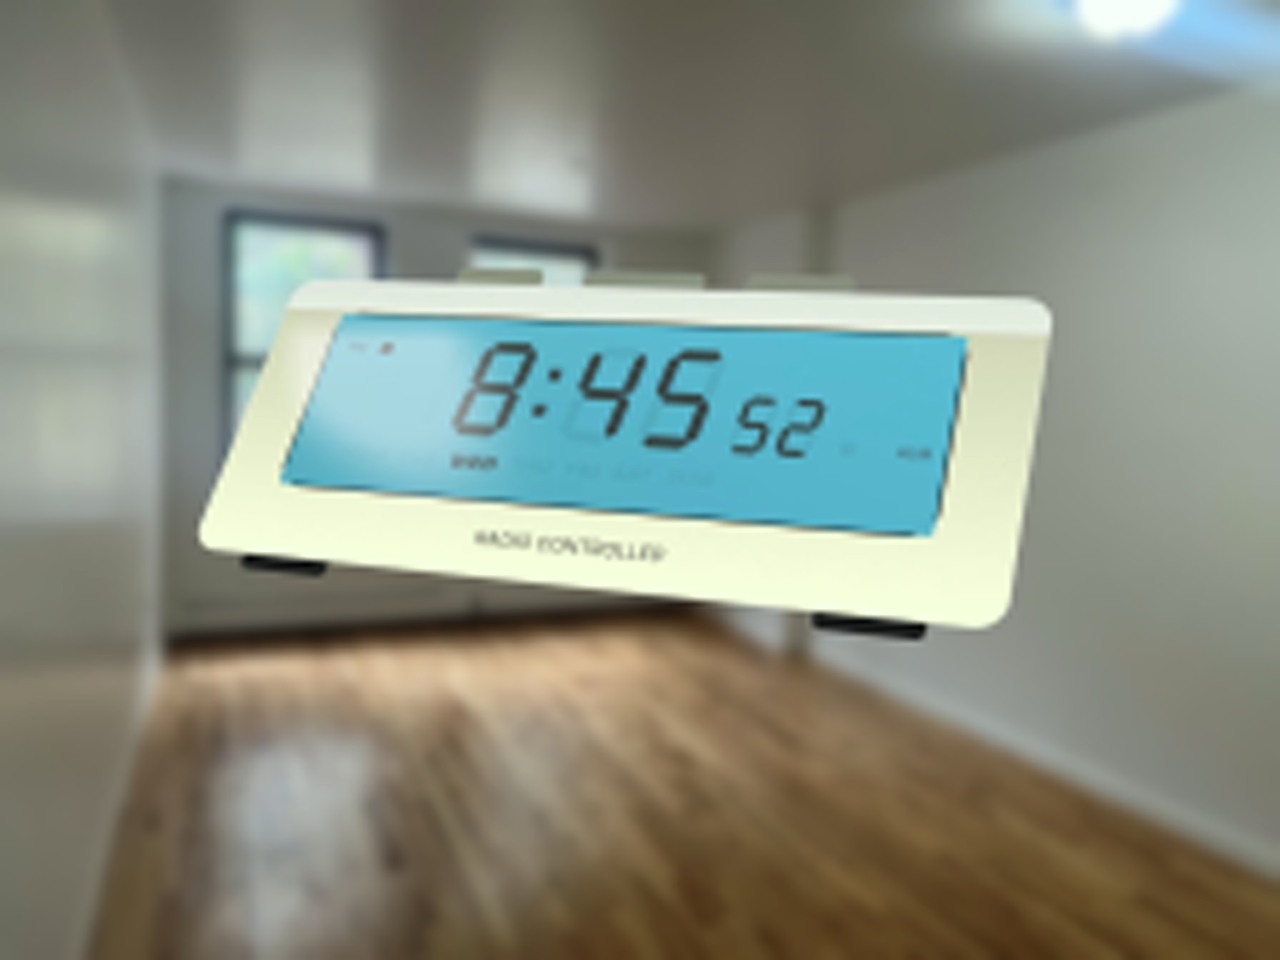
**8:45:52**
